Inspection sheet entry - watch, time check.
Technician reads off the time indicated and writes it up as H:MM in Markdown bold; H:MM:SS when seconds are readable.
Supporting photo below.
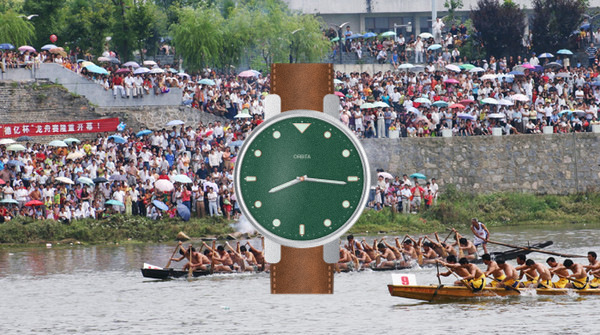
**8:16**
